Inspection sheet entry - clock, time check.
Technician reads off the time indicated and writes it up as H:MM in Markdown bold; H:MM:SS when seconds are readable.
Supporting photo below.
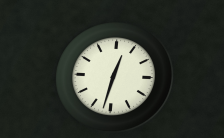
**12:32**
